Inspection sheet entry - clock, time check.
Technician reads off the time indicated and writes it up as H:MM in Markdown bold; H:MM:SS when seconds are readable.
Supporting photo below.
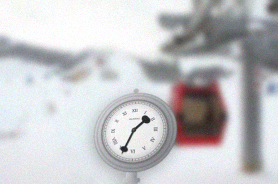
**1:34**
